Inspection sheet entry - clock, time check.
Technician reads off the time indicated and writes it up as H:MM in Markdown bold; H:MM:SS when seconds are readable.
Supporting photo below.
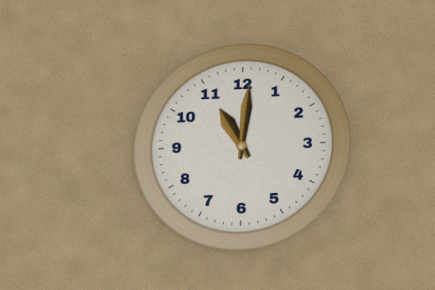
**11:01**
